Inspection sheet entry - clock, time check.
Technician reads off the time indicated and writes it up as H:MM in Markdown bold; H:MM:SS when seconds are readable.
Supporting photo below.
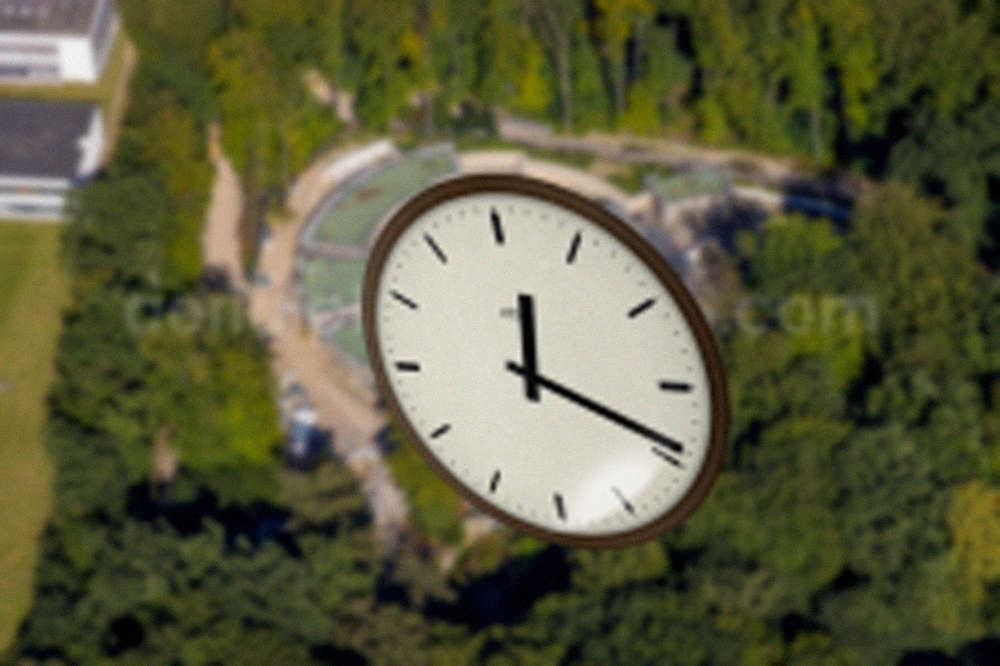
**12:19**
